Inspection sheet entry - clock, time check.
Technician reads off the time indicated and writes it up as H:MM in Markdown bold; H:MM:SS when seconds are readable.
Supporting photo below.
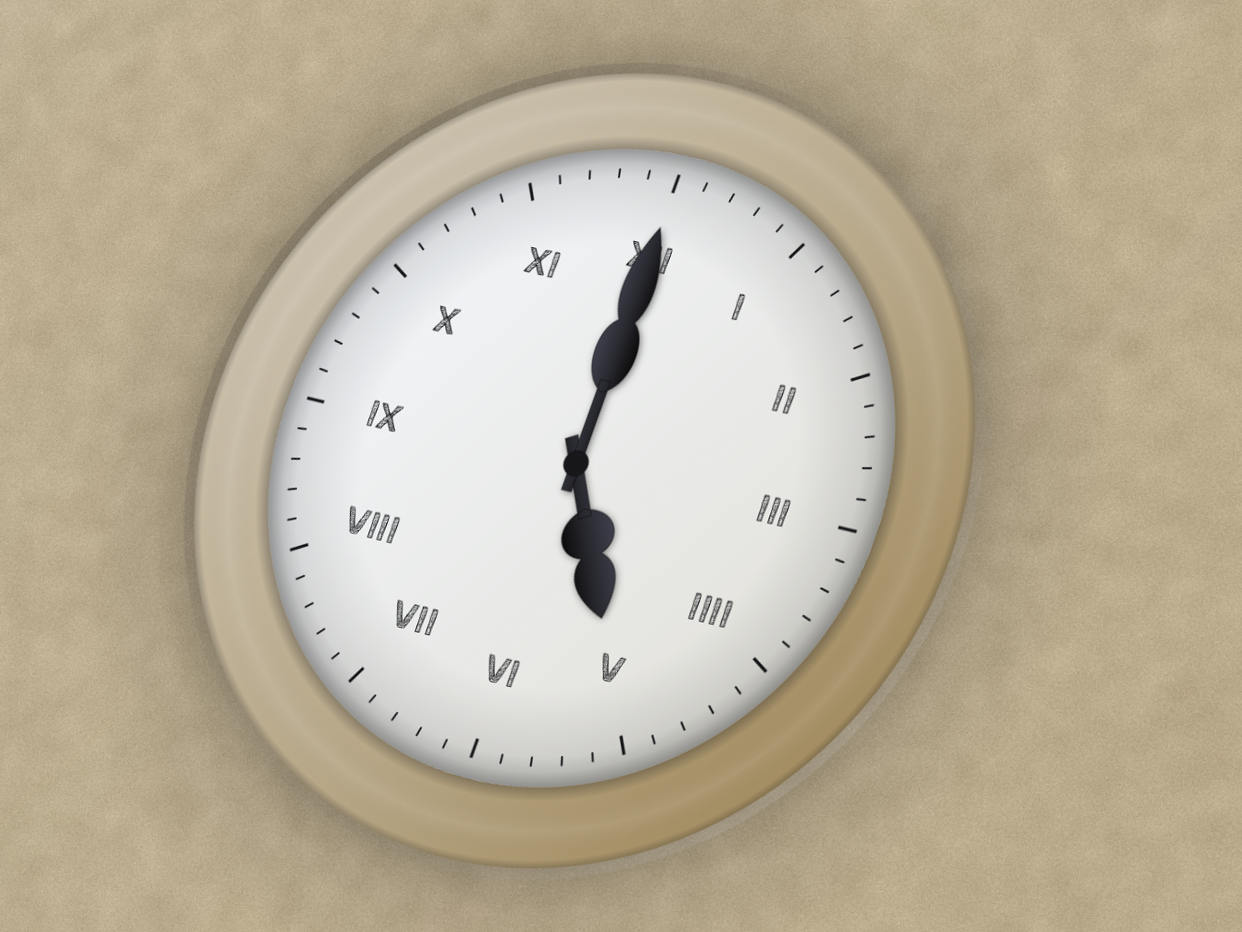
**5:00**
